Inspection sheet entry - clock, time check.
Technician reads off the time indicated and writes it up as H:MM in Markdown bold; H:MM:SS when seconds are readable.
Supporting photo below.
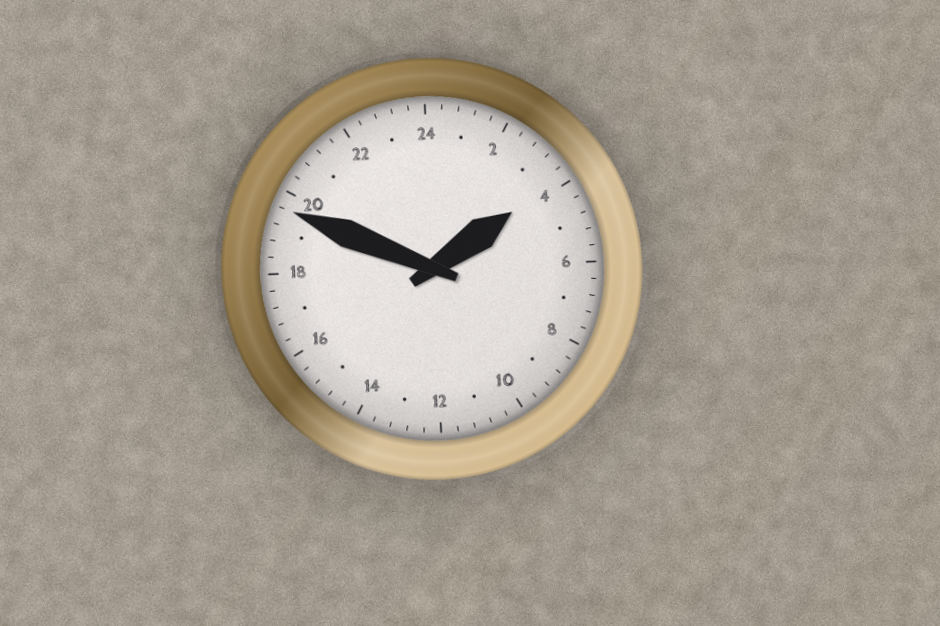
**3:49**
